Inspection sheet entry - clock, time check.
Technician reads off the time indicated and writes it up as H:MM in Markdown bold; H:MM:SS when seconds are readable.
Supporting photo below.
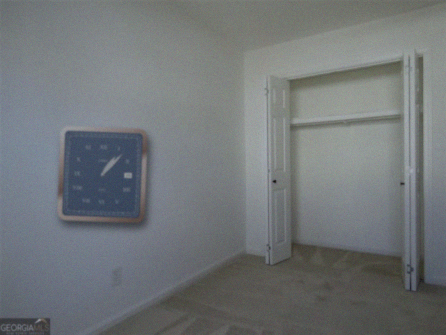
**1:07**
